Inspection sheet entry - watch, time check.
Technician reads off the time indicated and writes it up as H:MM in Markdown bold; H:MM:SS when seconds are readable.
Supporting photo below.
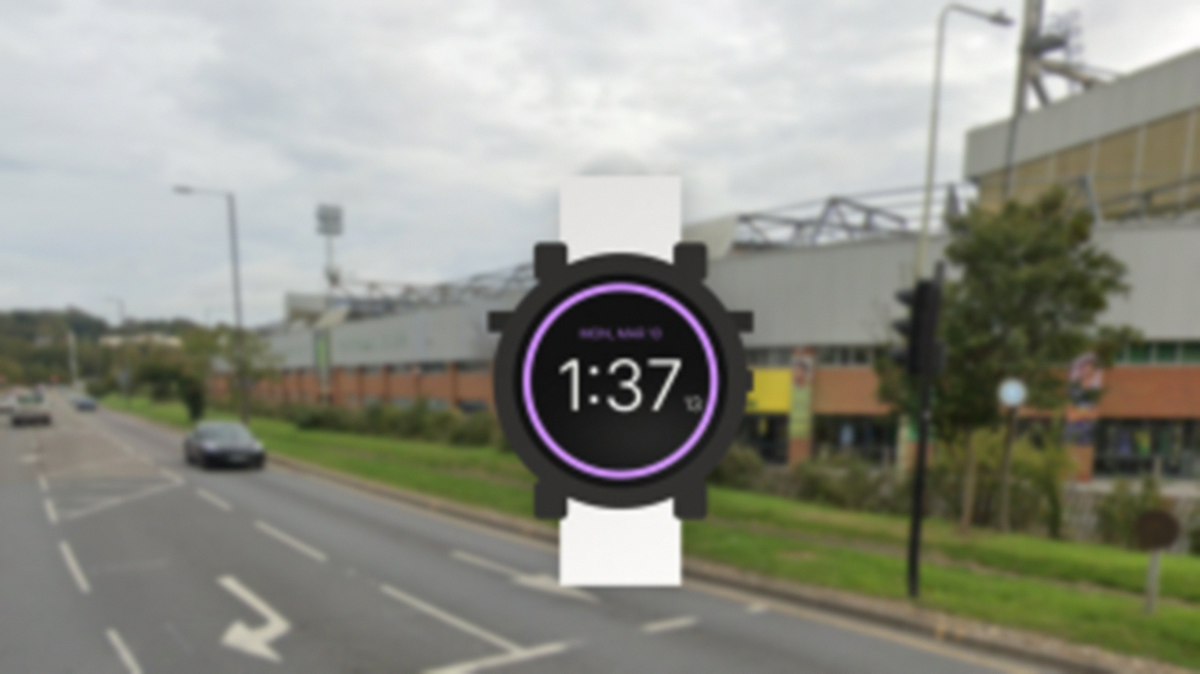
**1:37**
